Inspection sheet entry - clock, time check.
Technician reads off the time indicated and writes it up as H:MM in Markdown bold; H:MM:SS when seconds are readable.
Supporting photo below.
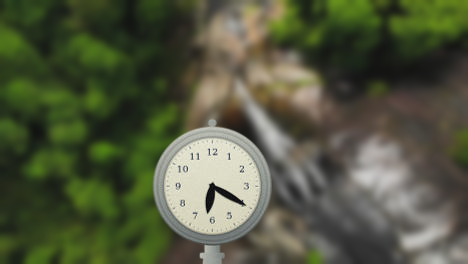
**6:20**
